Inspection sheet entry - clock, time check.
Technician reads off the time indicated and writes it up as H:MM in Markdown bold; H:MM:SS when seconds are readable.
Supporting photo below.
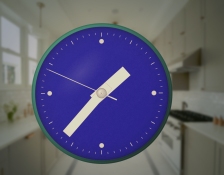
**1:36:49**
